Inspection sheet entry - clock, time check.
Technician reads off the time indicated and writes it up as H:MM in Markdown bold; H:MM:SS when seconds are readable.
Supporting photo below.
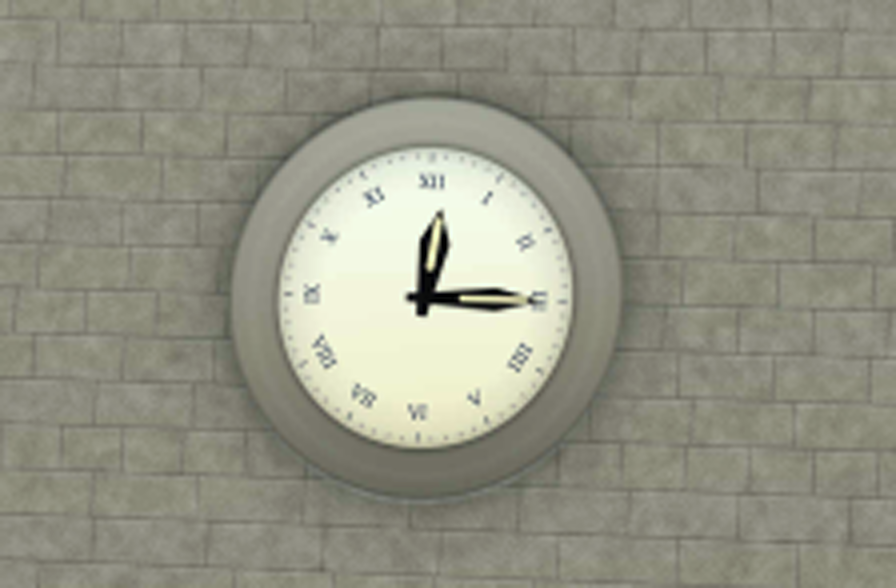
**12:15**
